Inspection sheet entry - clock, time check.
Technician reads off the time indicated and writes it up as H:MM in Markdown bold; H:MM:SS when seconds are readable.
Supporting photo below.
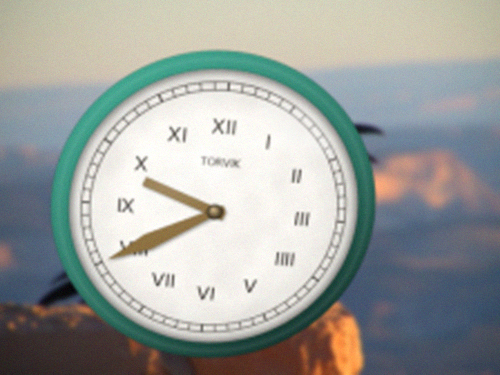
**9:40**
